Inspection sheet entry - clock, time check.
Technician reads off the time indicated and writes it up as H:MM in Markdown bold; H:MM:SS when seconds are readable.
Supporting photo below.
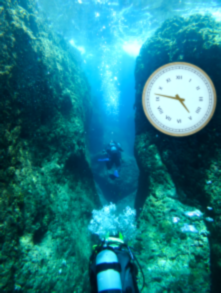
**4:47**
